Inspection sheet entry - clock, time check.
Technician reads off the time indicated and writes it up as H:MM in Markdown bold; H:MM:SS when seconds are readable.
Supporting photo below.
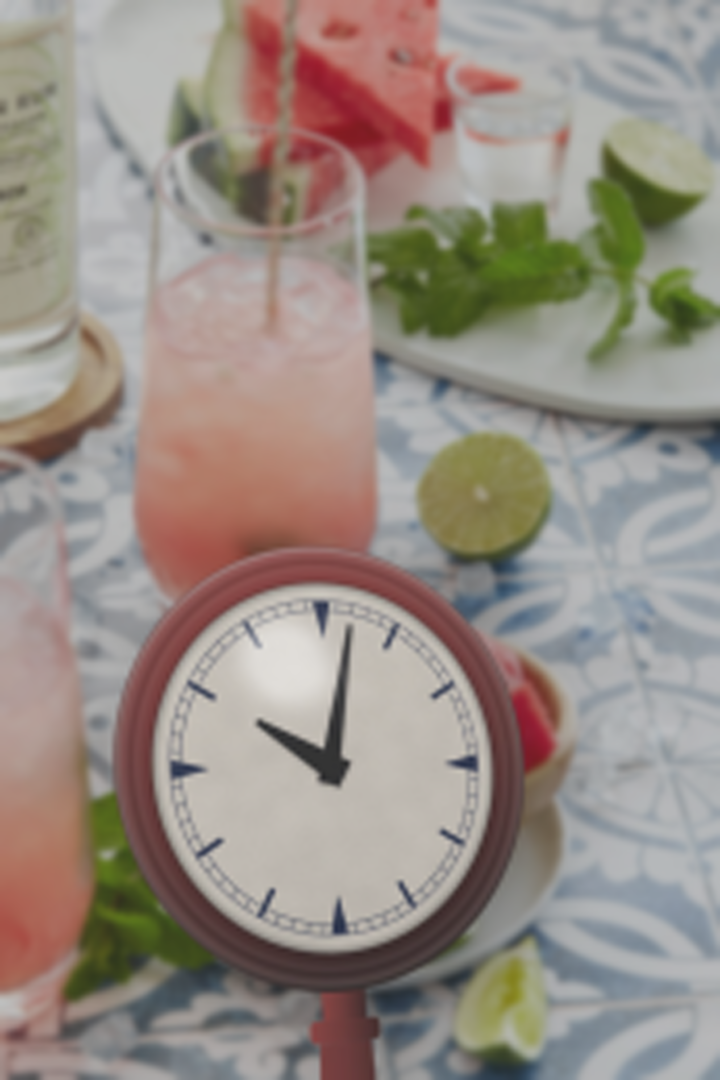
**10:02**
